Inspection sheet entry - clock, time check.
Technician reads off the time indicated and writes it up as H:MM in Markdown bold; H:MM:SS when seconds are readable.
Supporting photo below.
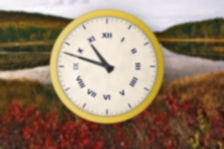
**10:48**
